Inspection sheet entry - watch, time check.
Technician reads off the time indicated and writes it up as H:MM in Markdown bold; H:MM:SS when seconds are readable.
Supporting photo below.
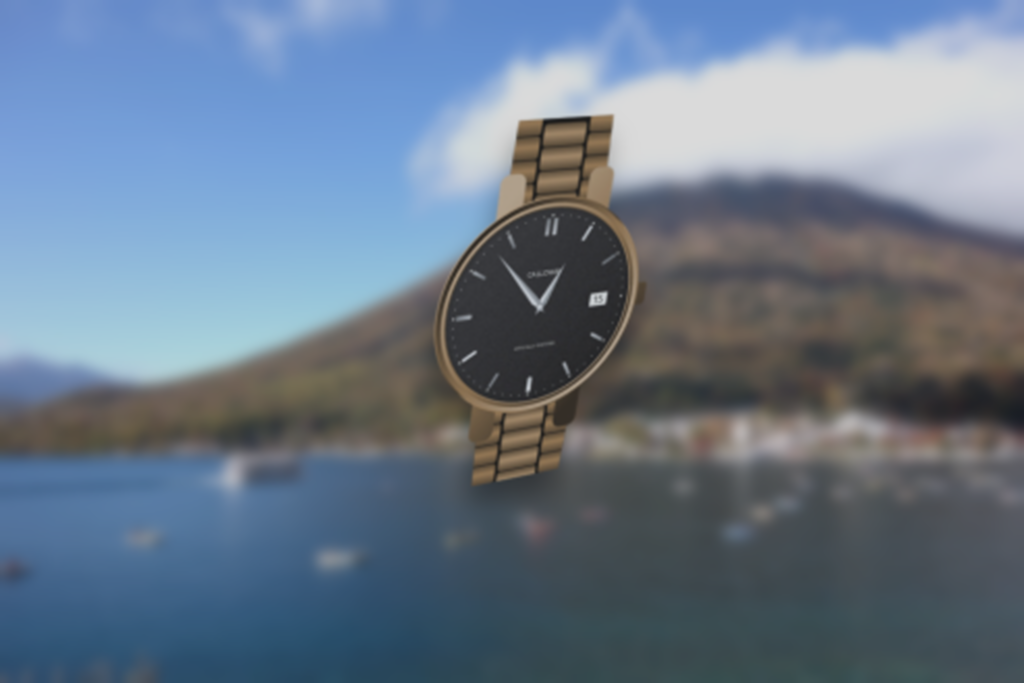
**12:53**
